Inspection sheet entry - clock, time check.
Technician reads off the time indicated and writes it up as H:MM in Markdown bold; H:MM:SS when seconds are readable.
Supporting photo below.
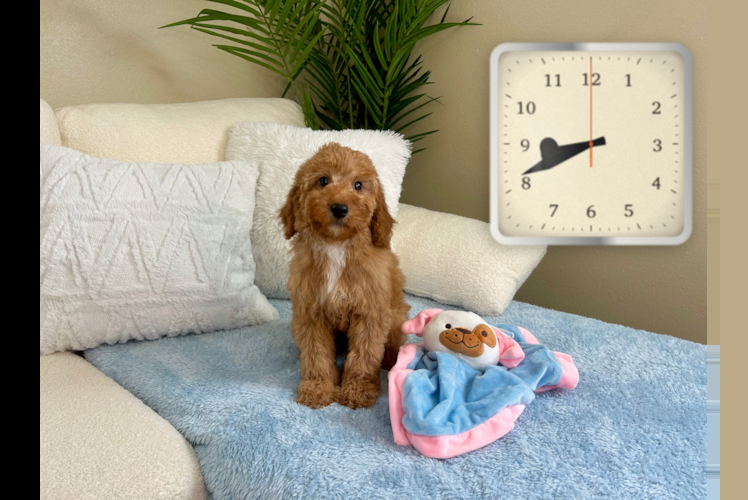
**8:41:00**
